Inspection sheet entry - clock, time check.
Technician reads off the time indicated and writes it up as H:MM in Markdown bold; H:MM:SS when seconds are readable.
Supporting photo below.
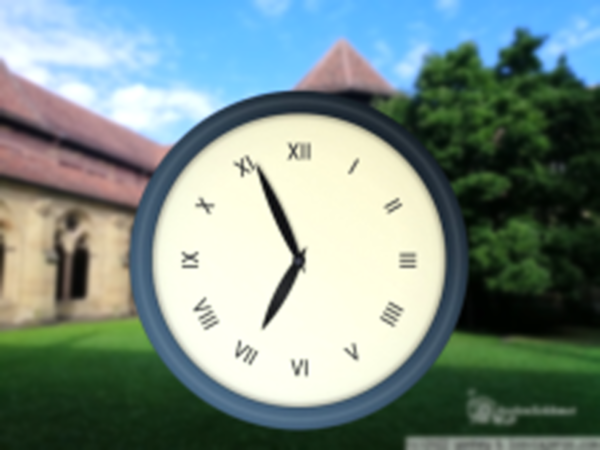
**6:56**
